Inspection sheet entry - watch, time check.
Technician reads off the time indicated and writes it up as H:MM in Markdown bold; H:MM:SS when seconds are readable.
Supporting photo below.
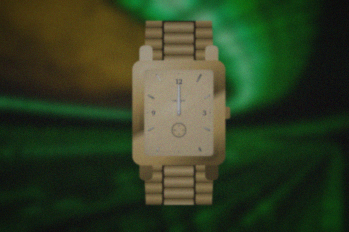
**12:00**
